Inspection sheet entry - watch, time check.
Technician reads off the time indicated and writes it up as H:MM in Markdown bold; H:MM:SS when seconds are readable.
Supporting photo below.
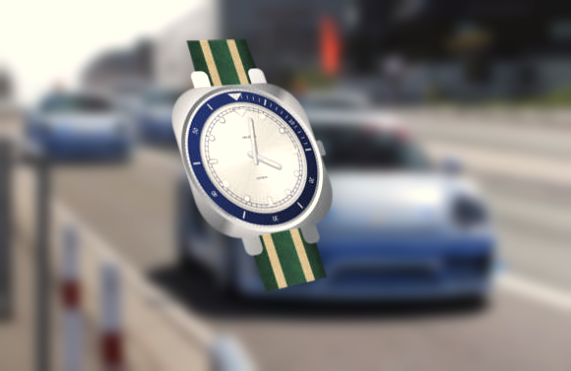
**4:02**
